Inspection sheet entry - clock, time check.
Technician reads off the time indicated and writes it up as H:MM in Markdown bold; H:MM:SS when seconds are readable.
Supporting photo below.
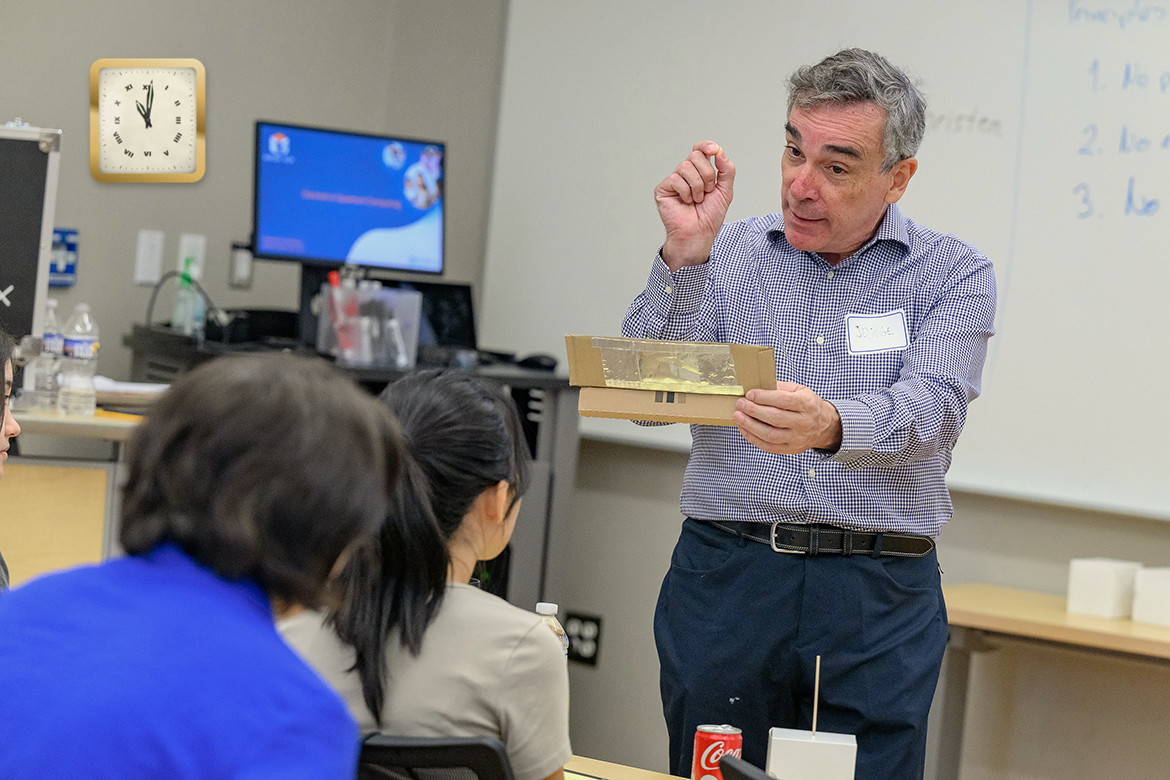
**11:01**
